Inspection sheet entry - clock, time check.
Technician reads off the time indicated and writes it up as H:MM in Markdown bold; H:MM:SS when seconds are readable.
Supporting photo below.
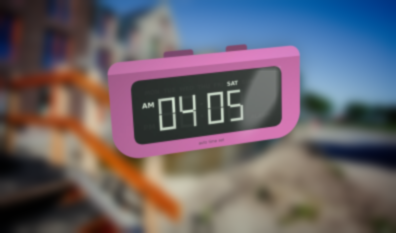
**4:05**
